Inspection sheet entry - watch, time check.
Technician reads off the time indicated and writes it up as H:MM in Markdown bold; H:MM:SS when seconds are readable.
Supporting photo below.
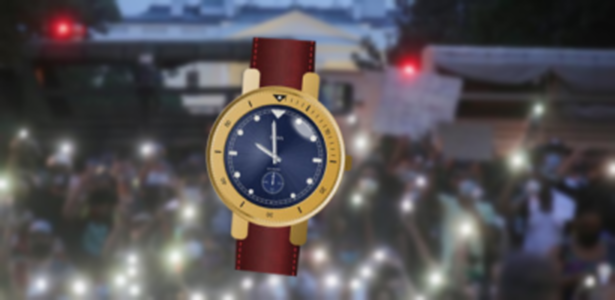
**9:59**
